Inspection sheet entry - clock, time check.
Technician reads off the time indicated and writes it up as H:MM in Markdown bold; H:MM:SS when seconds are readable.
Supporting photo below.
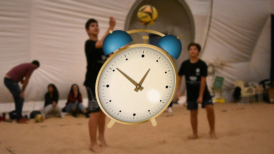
**12:51**
